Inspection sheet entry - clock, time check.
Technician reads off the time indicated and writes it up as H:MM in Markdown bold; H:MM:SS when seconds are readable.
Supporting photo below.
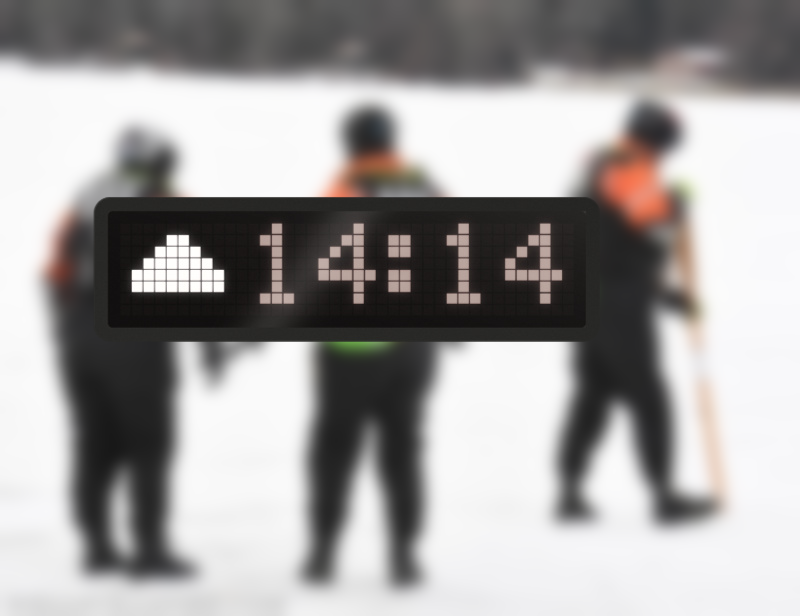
**14:14**
